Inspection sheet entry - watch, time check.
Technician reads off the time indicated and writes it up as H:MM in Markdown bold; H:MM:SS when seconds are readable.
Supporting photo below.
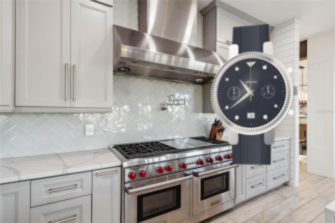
**10:39**
